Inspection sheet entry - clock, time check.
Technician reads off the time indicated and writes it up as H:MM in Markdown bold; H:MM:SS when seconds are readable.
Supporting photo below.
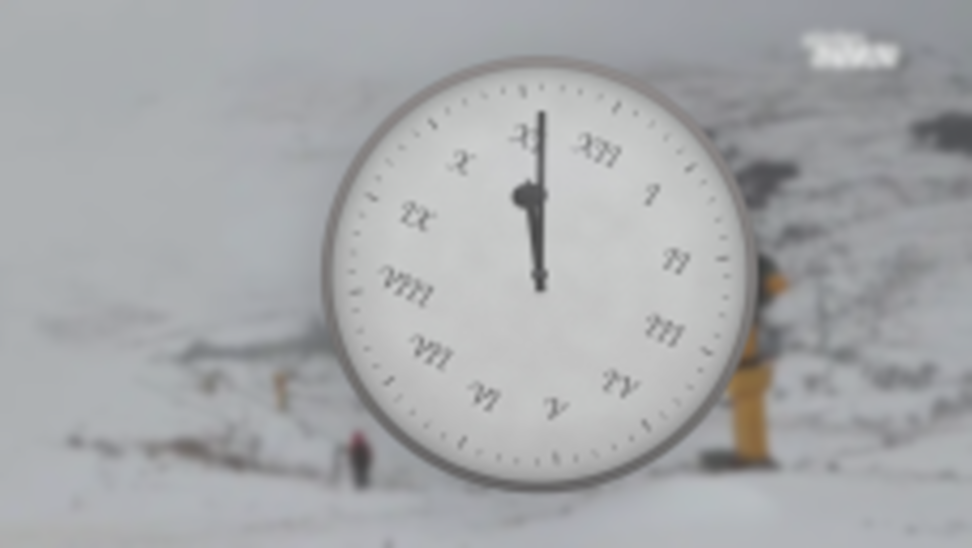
**10:56**
